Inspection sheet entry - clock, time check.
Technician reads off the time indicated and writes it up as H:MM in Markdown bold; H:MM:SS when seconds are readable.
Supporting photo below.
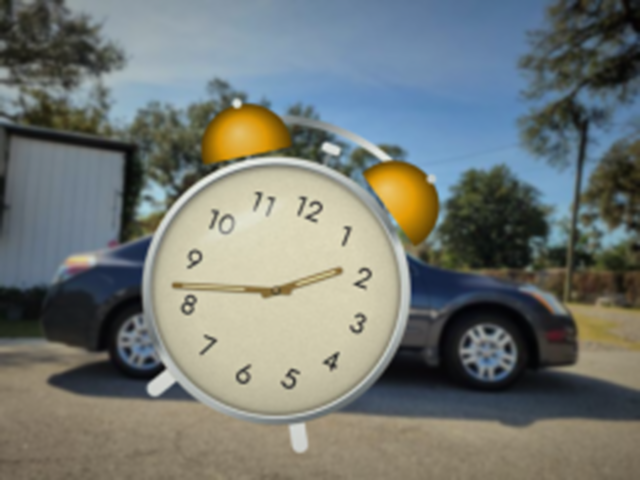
**1:42**
